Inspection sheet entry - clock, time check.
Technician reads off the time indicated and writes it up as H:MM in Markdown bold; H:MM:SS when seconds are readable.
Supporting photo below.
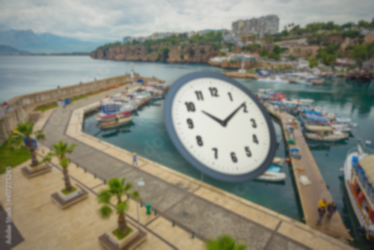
**10:09**
